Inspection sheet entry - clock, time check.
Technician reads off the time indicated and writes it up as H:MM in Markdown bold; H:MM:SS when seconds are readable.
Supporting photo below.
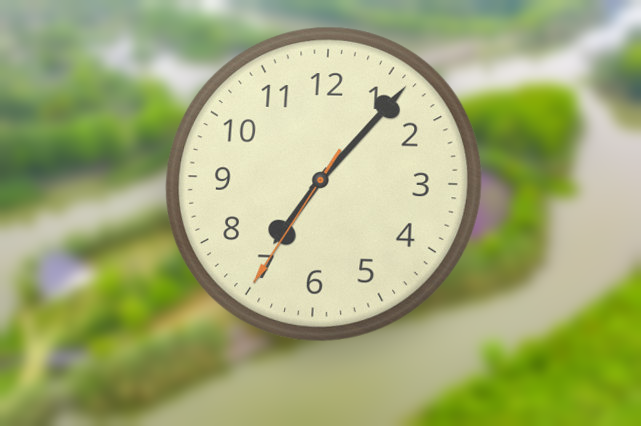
**7:06:35**
